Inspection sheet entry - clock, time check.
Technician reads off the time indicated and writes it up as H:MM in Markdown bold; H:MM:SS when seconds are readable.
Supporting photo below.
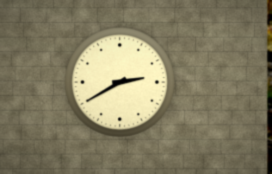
**2:40**
